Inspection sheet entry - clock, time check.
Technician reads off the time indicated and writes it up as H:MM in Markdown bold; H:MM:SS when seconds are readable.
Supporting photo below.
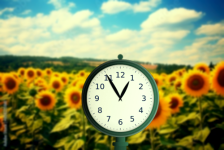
**12:55**
